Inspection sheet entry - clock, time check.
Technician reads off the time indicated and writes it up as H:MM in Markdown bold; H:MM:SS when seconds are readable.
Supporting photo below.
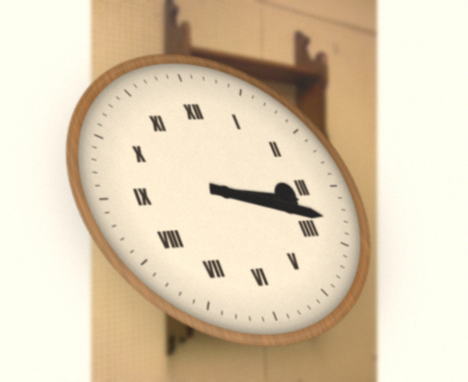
**3:18**
